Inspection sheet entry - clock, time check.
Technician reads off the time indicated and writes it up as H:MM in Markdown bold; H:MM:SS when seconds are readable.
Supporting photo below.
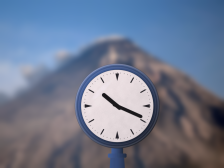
**10:19**
